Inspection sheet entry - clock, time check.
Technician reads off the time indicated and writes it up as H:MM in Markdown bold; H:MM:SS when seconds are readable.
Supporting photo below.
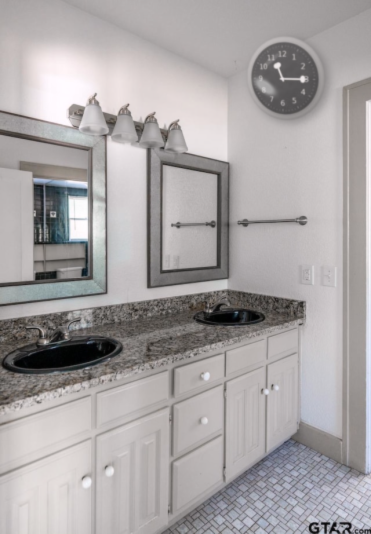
**11:15**
